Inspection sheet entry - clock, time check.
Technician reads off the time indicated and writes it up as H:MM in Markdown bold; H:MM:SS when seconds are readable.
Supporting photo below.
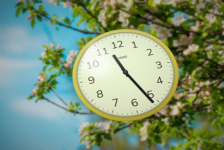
**11:26**
